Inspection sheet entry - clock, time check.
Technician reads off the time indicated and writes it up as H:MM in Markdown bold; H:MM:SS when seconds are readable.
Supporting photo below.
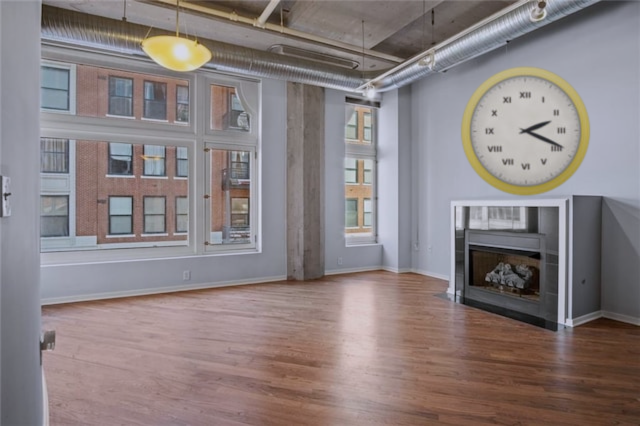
**2:19**
